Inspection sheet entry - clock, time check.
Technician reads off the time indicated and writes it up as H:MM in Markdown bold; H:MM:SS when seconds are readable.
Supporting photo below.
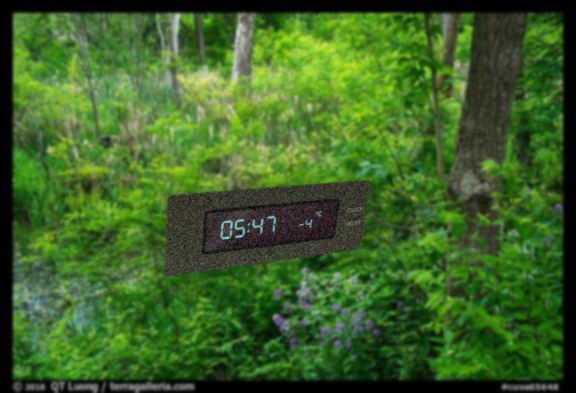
**5:47**
